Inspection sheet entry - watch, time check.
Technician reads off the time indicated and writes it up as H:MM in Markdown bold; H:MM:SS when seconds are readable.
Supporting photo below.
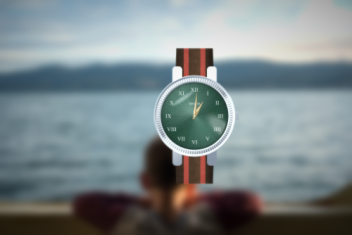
**1:01**
